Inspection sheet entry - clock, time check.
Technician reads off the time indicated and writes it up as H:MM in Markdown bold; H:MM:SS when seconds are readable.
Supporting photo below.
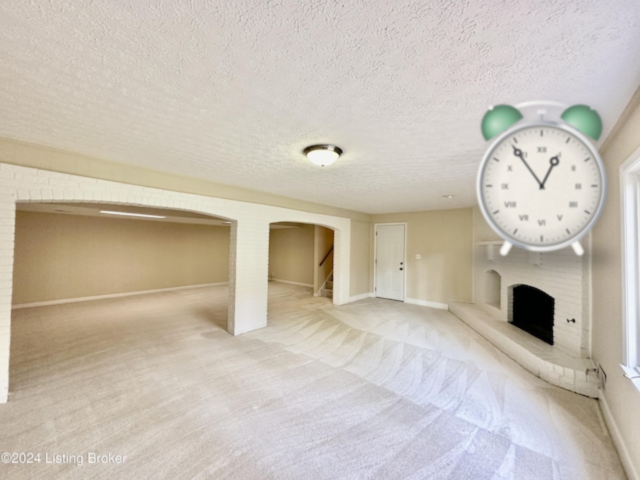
**12:54**
